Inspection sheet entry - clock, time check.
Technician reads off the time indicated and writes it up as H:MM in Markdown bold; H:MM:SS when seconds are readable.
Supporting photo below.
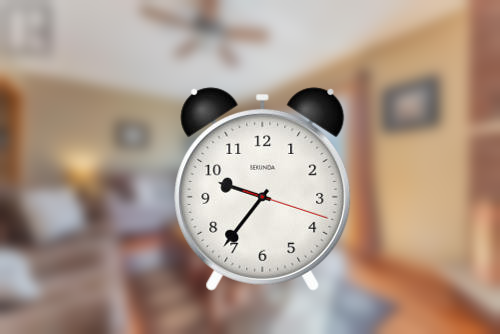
**9:36:18**
